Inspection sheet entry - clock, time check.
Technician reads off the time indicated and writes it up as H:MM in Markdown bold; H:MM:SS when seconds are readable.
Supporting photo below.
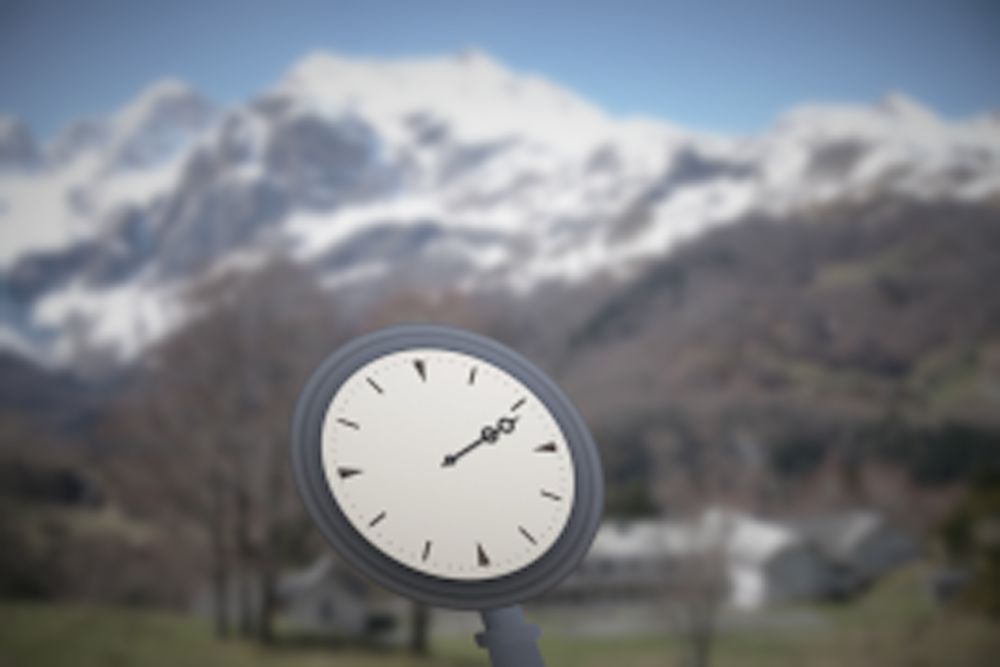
**2:11**
